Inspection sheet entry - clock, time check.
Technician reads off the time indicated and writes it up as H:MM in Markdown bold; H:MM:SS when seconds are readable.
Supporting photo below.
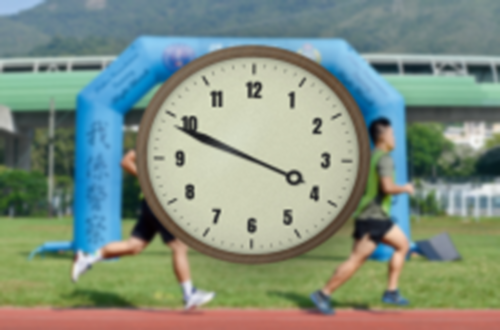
**3:49**
